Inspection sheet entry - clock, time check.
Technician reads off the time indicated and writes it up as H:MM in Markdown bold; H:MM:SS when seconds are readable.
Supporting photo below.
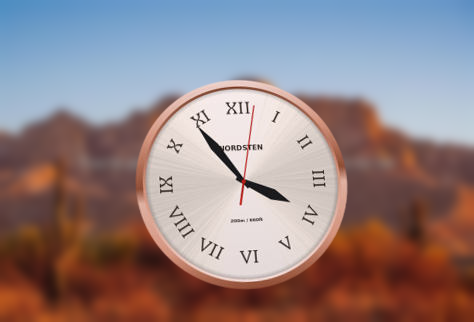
**3:54:02**
